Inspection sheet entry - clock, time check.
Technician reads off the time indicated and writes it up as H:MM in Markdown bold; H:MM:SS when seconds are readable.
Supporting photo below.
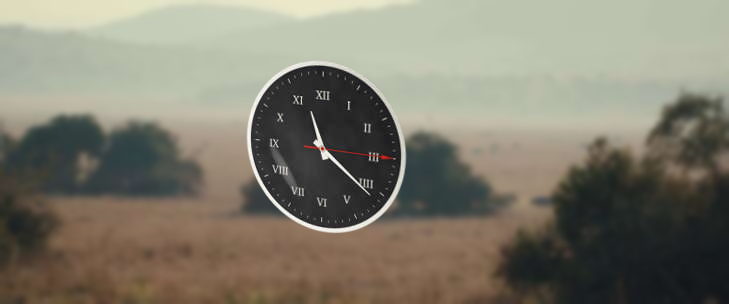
**11:21:15**
